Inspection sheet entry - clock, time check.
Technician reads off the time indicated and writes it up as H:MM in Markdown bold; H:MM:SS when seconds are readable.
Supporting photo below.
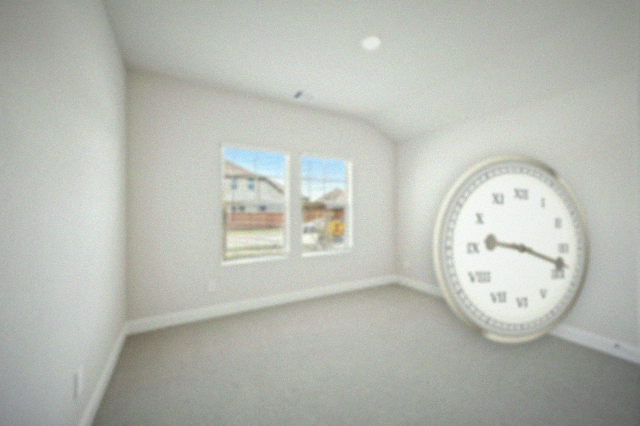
**9:18**
